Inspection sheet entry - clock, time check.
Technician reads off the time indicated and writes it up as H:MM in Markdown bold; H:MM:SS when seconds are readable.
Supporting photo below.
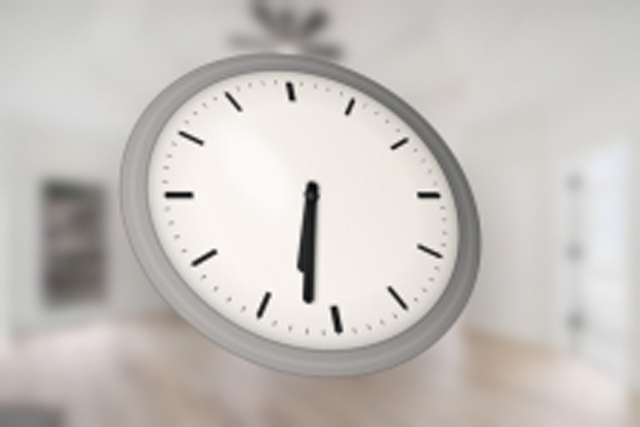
**6:32**
